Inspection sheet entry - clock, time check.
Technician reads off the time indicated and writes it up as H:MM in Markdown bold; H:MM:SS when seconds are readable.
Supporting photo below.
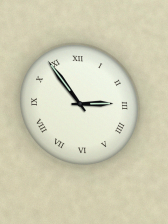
**2:54**
